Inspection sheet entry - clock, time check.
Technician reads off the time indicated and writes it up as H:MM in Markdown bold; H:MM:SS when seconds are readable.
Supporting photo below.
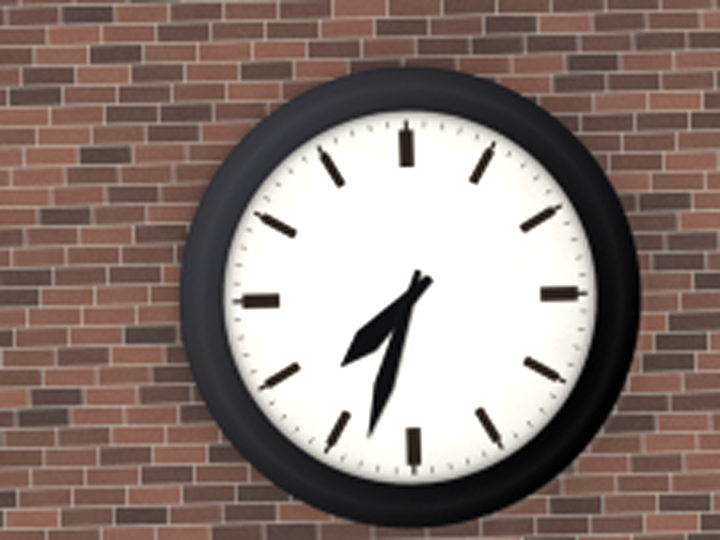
**7:33**
